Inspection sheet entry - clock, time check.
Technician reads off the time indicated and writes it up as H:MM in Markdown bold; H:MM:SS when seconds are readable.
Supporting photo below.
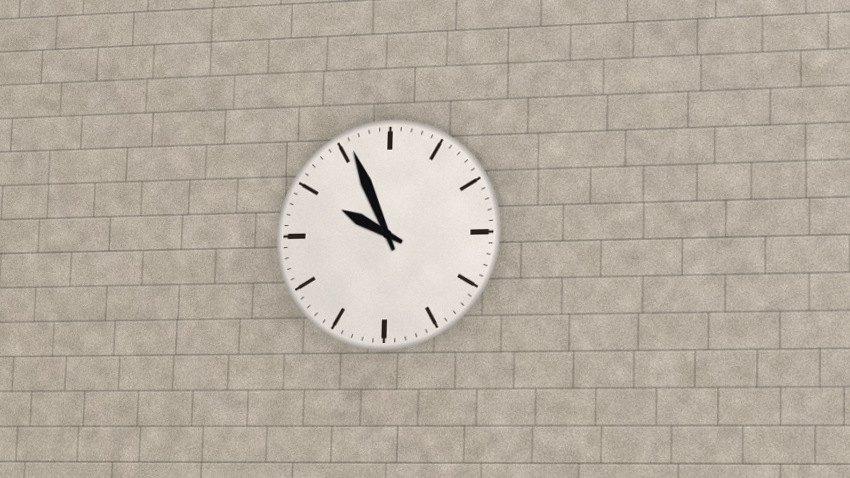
**9:56**
